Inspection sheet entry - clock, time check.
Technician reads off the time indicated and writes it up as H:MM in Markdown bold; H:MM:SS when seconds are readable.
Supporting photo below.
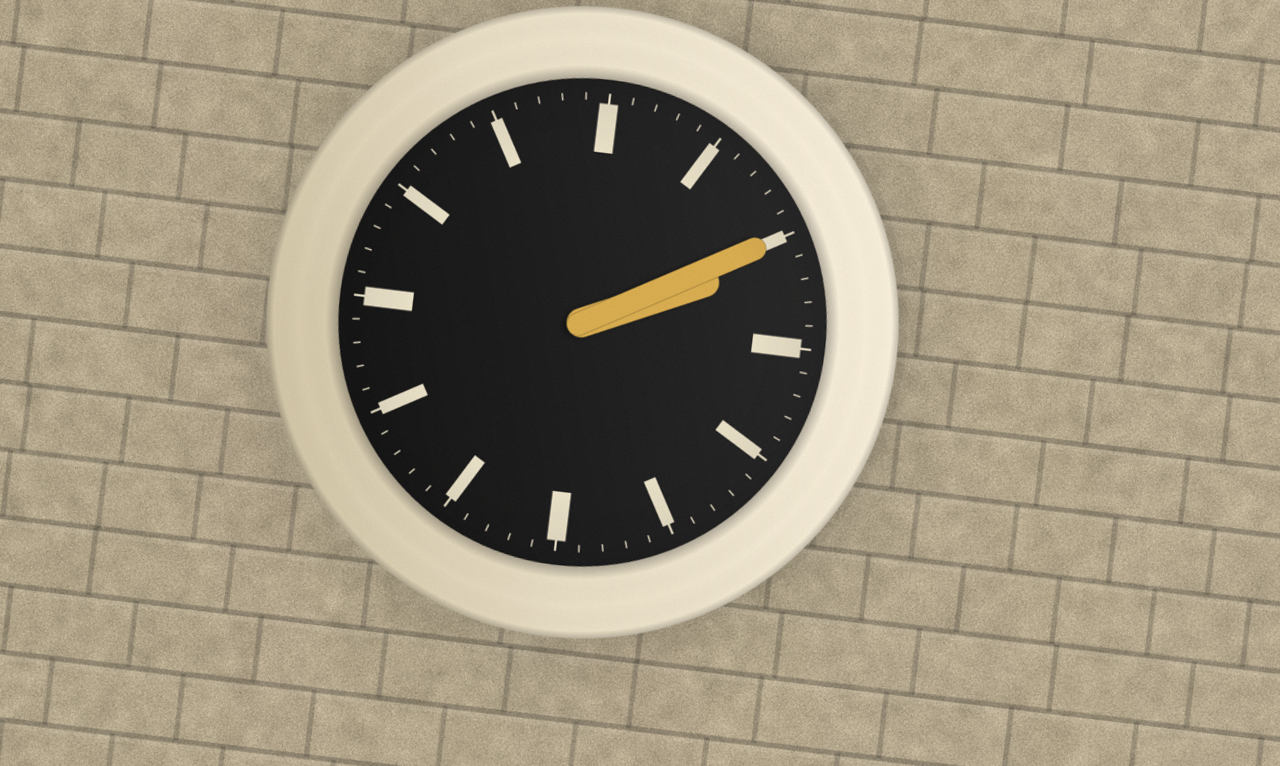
**2:10**
